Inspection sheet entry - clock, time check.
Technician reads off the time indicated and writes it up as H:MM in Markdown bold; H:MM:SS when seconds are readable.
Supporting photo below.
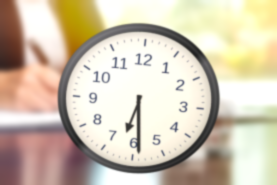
**6:29**
